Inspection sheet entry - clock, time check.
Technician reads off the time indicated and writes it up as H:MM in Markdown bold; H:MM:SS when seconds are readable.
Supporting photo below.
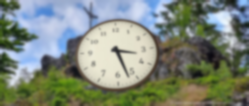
**3:27**
